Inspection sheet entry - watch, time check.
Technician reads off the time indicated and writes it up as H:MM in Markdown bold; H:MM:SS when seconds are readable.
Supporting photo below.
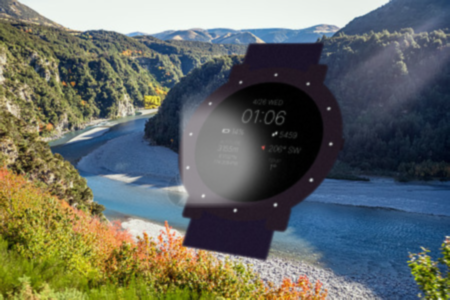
**1:06**
